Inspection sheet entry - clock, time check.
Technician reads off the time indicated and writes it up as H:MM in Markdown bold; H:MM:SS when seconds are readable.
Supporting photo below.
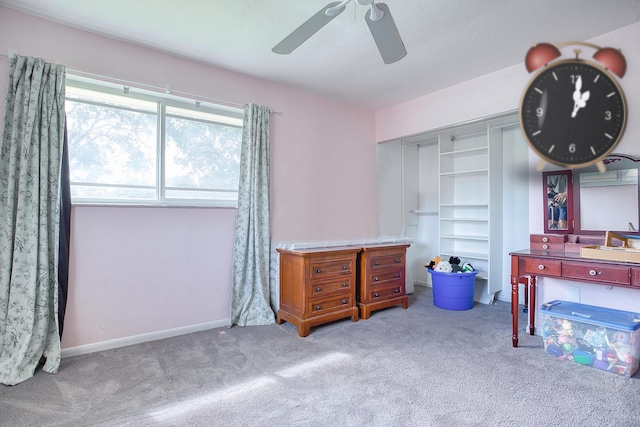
**1:01**
